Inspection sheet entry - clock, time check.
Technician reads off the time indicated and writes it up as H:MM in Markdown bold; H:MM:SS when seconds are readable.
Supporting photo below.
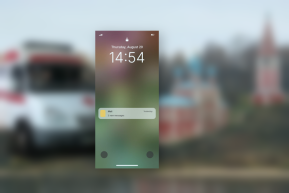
**14:54**
